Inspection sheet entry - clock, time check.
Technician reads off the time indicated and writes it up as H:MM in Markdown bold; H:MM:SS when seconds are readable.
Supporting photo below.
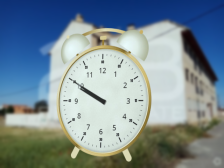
**9:50**
